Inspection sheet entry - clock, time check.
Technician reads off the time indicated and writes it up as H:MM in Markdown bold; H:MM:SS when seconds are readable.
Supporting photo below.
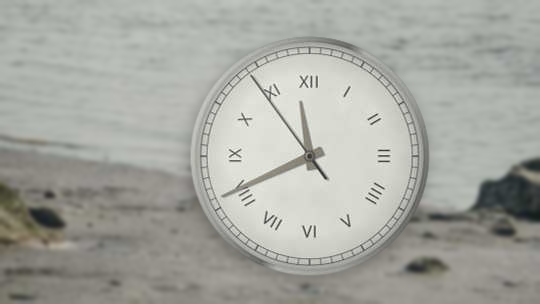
**11:40:54**
